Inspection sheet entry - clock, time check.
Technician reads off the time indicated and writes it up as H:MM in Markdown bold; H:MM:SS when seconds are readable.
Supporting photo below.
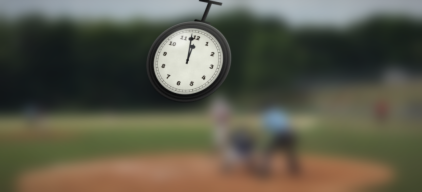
**11:58**
